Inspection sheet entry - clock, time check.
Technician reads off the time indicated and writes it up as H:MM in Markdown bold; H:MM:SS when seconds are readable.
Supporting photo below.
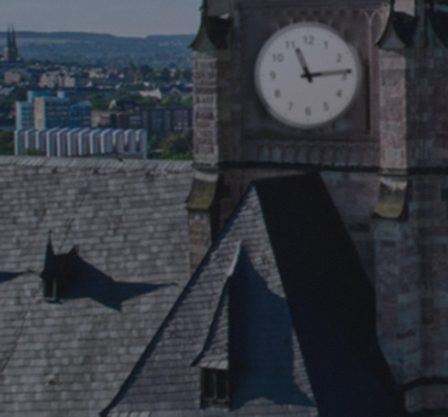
**11:14**
